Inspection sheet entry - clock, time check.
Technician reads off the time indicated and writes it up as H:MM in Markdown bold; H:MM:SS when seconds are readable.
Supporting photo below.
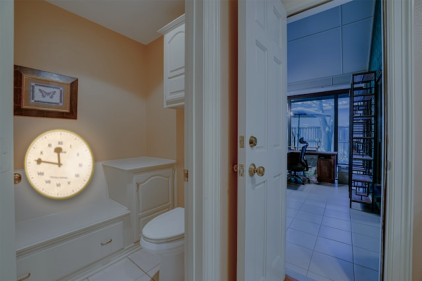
**11:46**
